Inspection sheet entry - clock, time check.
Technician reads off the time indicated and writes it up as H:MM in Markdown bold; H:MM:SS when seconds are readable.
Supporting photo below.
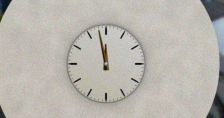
**11:58**
